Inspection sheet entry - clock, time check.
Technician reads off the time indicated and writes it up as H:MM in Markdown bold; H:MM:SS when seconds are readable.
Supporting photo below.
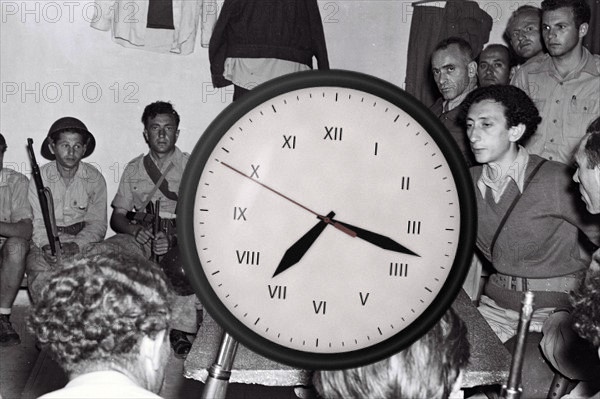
**7:17:49**
